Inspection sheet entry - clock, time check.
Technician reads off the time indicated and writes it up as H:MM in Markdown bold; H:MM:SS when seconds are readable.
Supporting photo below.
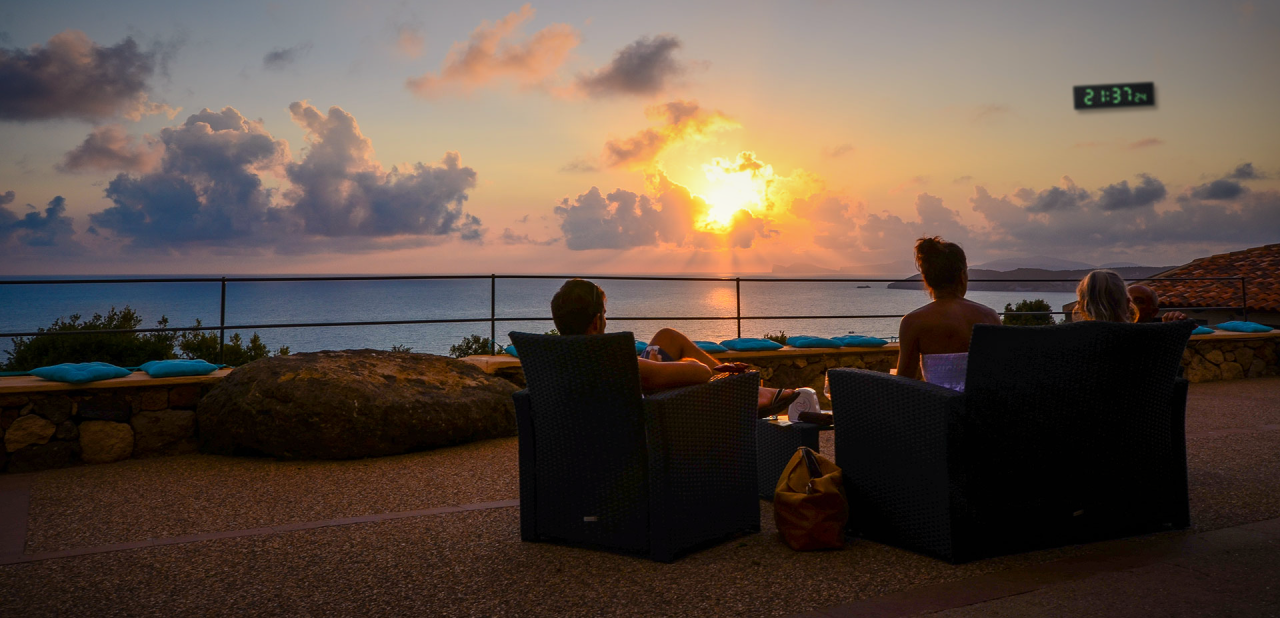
**21:37**
